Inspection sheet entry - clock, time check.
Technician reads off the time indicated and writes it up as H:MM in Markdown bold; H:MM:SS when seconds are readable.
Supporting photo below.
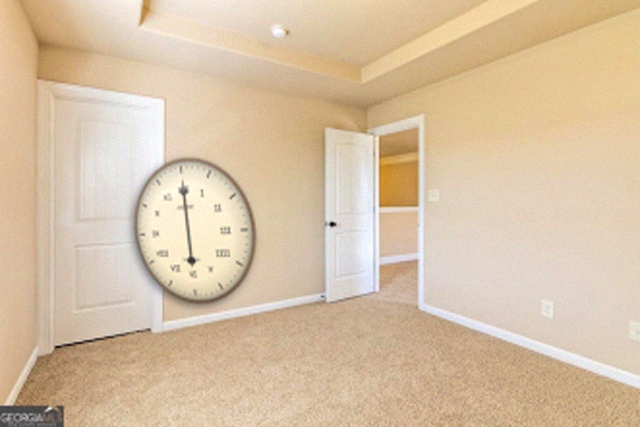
**6:00**
